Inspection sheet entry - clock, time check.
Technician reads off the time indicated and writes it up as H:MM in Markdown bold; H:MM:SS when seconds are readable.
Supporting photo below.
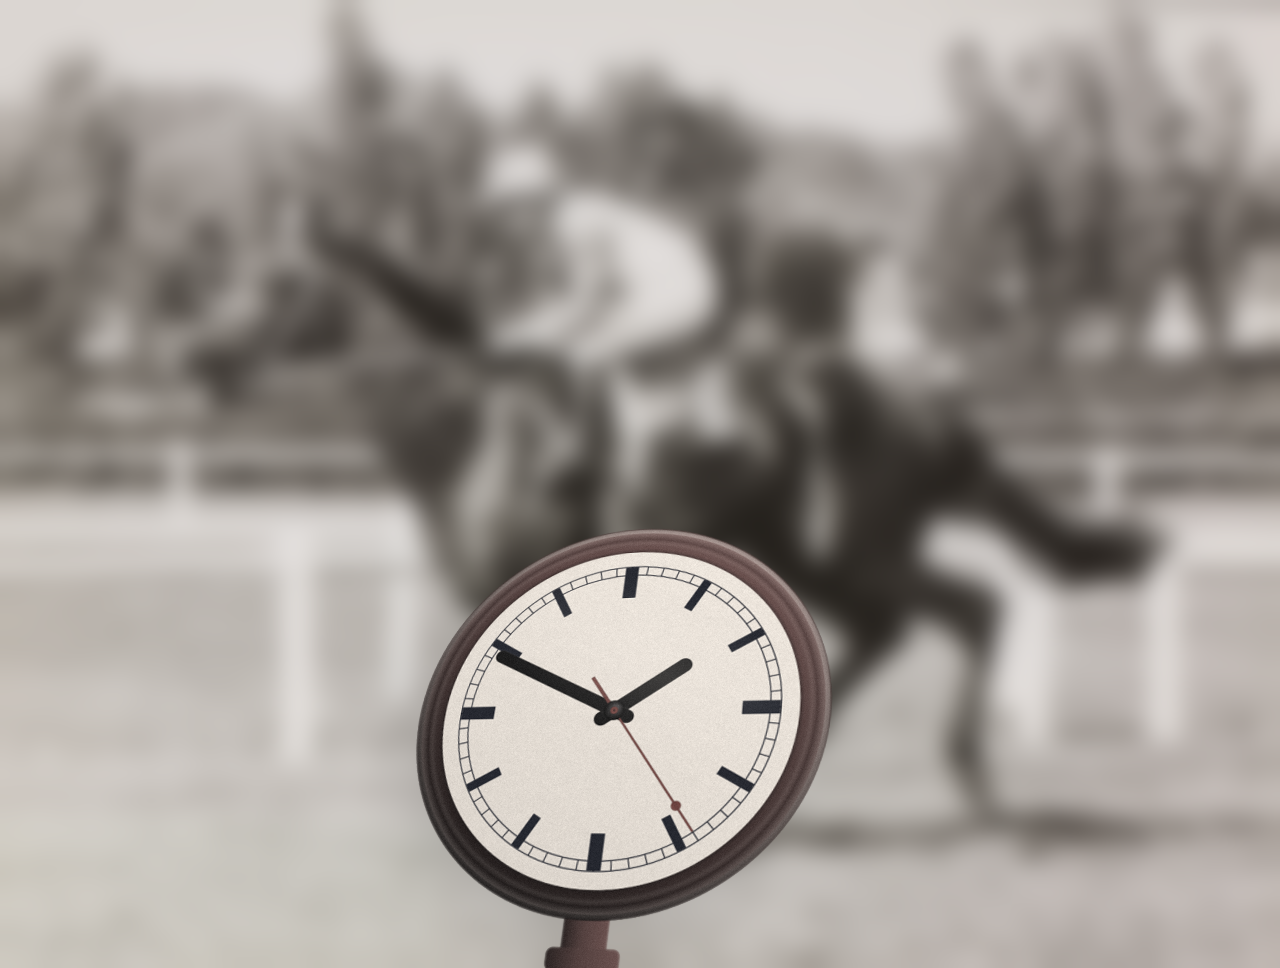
**1:49:24**
